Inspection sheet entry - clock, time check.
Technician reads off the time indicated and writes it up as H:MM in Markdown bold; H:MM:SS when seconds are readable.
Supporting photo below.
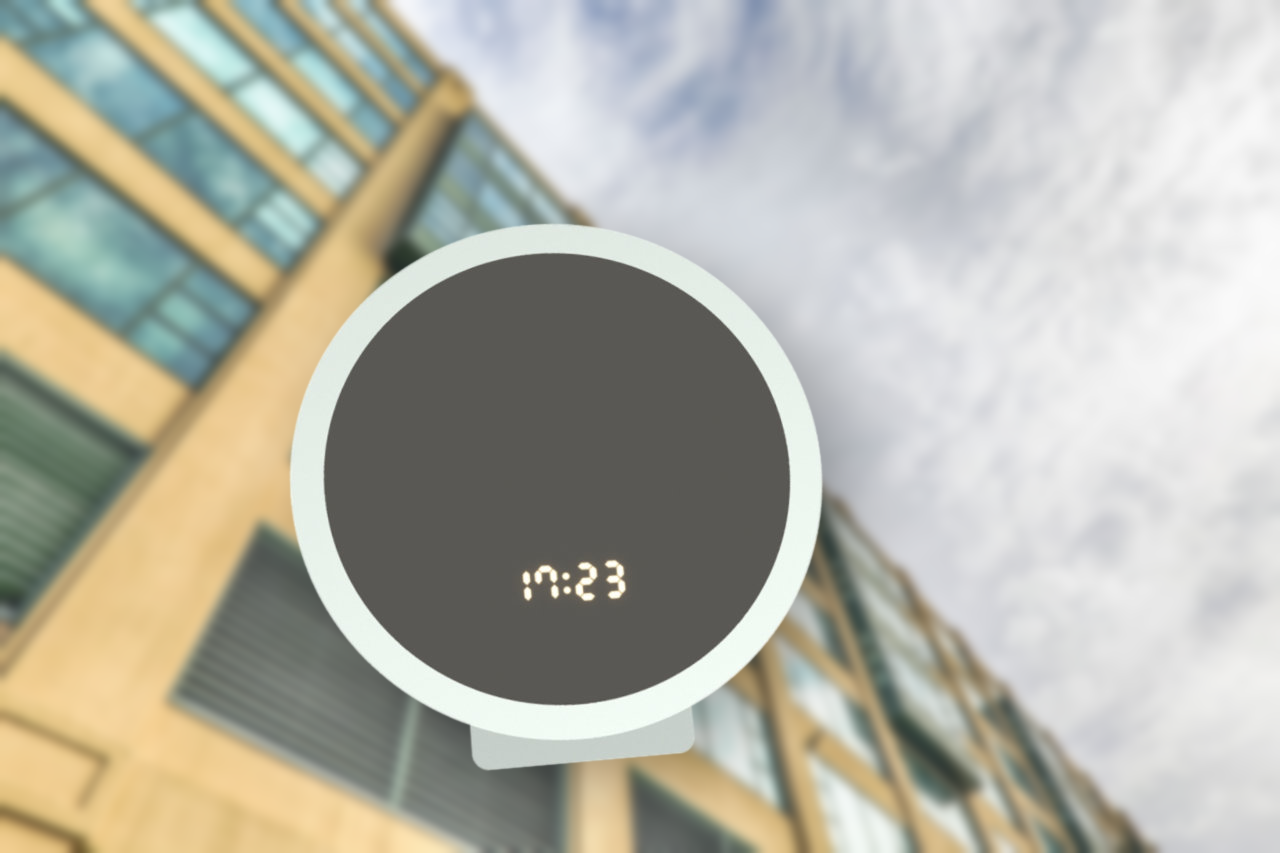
**17:23**
